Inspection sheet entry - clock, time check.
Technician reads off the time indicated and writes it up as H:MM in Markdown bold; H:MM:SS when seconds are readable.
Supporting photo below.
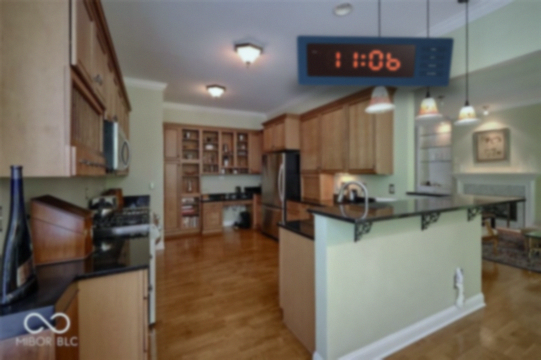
**11:06**
